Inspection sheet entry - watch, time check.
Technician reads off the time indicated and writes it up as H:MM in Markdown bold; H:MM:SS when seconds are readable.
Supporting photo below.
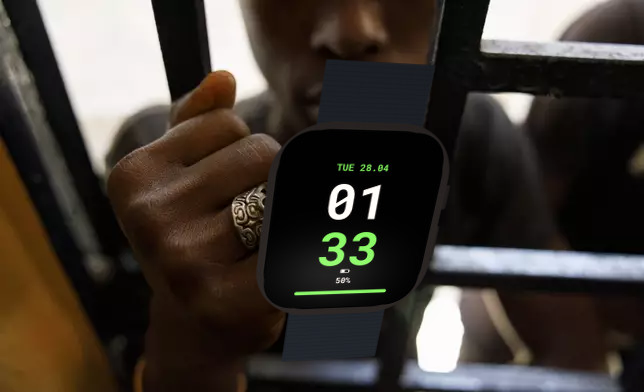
**1:33**
